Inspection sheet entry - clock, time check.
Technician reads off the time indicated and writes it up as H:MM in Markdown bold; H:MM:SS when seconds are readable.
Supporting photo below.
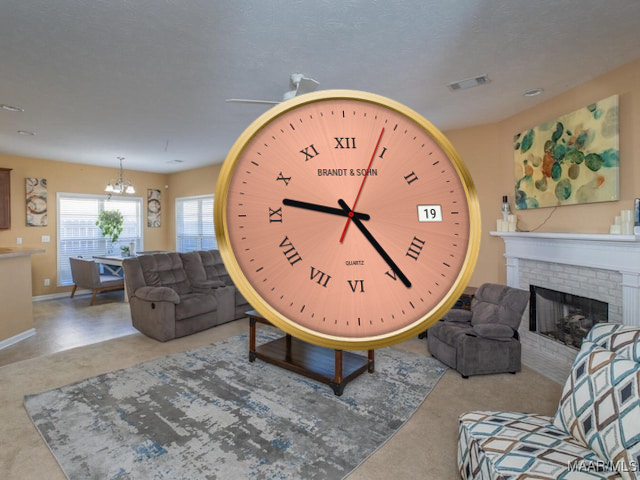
**9:24:04**
